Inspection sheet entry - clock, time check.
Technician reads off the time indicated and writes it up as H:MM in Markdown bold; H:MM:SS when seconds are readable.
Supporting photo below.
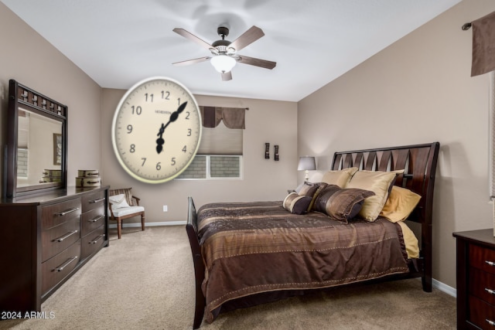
**6:07**
